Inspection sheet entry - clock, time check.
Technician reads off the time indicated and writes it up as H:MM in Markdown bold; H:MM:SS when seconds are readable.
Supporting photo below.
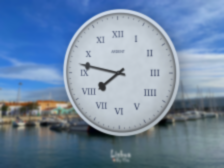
**7:47**
